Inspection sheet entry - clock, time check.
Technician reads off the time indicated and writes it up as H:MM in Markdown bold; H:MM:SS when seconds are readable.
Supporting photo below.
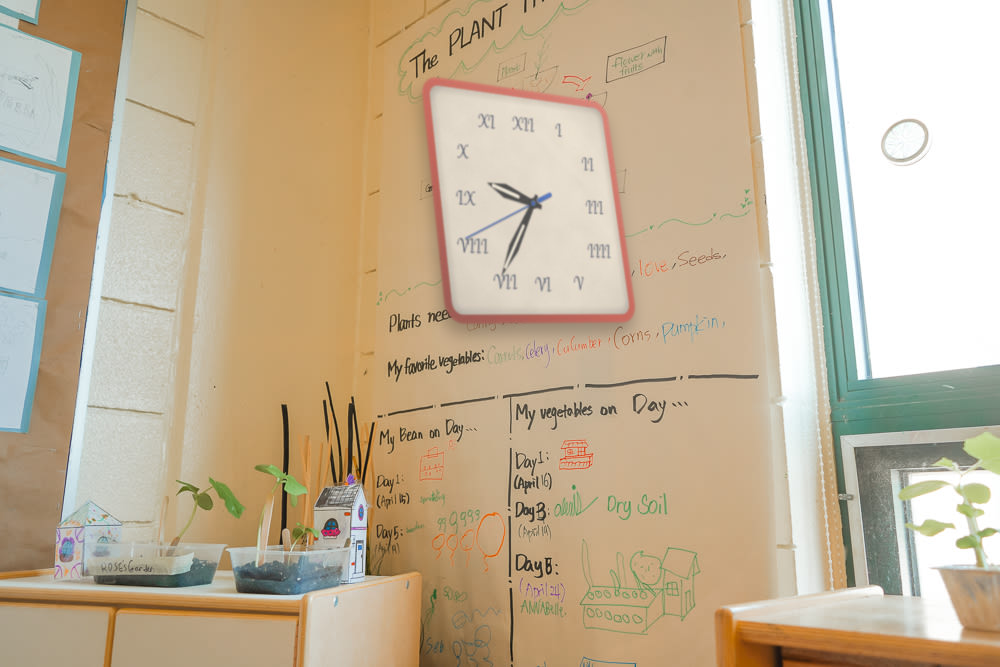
**9:35:41**
